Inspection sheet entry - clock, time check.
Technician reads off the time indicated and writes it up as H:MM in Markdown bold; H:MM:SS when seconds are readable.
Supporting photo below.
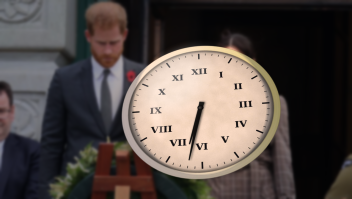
**6:32**
